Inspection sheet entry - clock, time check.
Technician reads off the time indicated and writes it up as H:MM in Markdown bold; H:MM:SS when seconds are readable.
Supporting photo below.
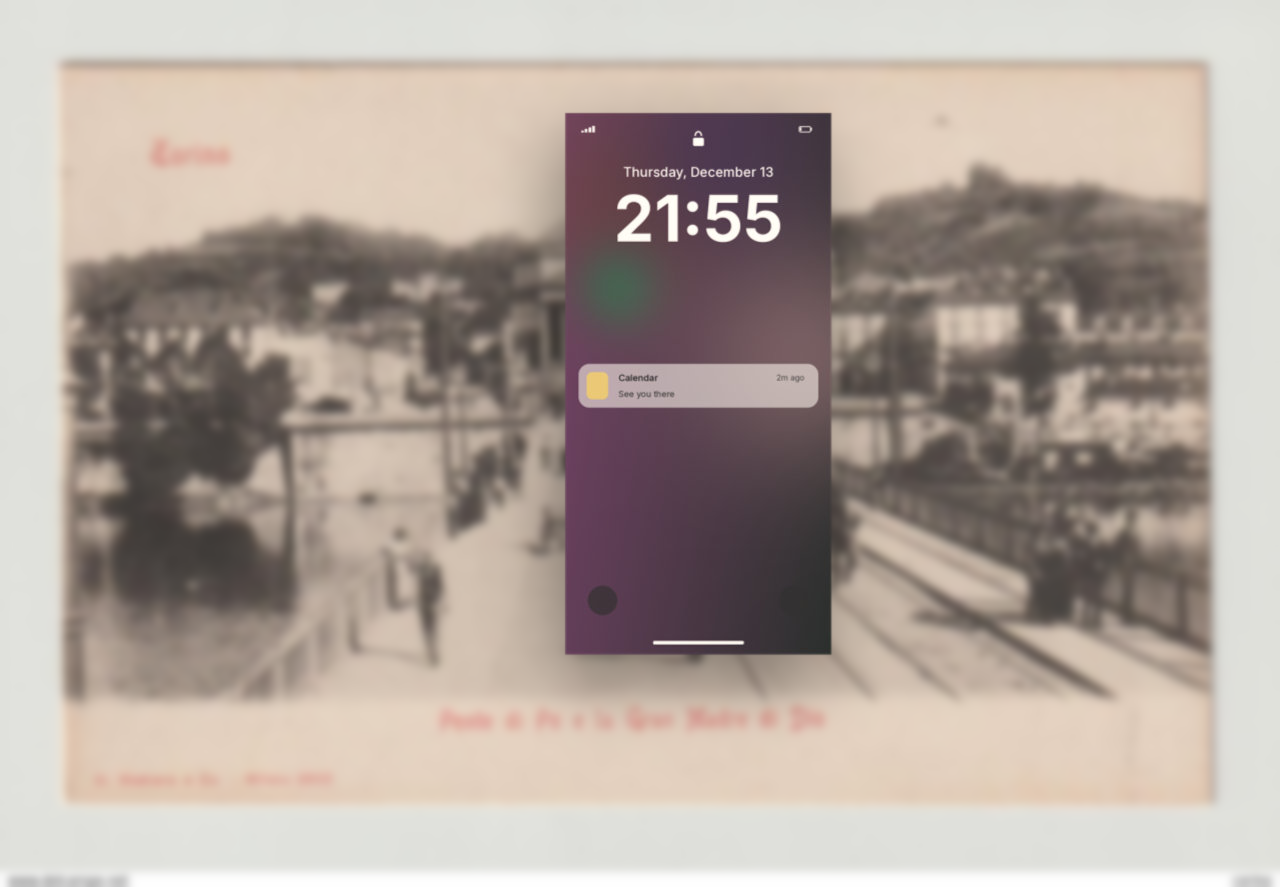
**21:55**
